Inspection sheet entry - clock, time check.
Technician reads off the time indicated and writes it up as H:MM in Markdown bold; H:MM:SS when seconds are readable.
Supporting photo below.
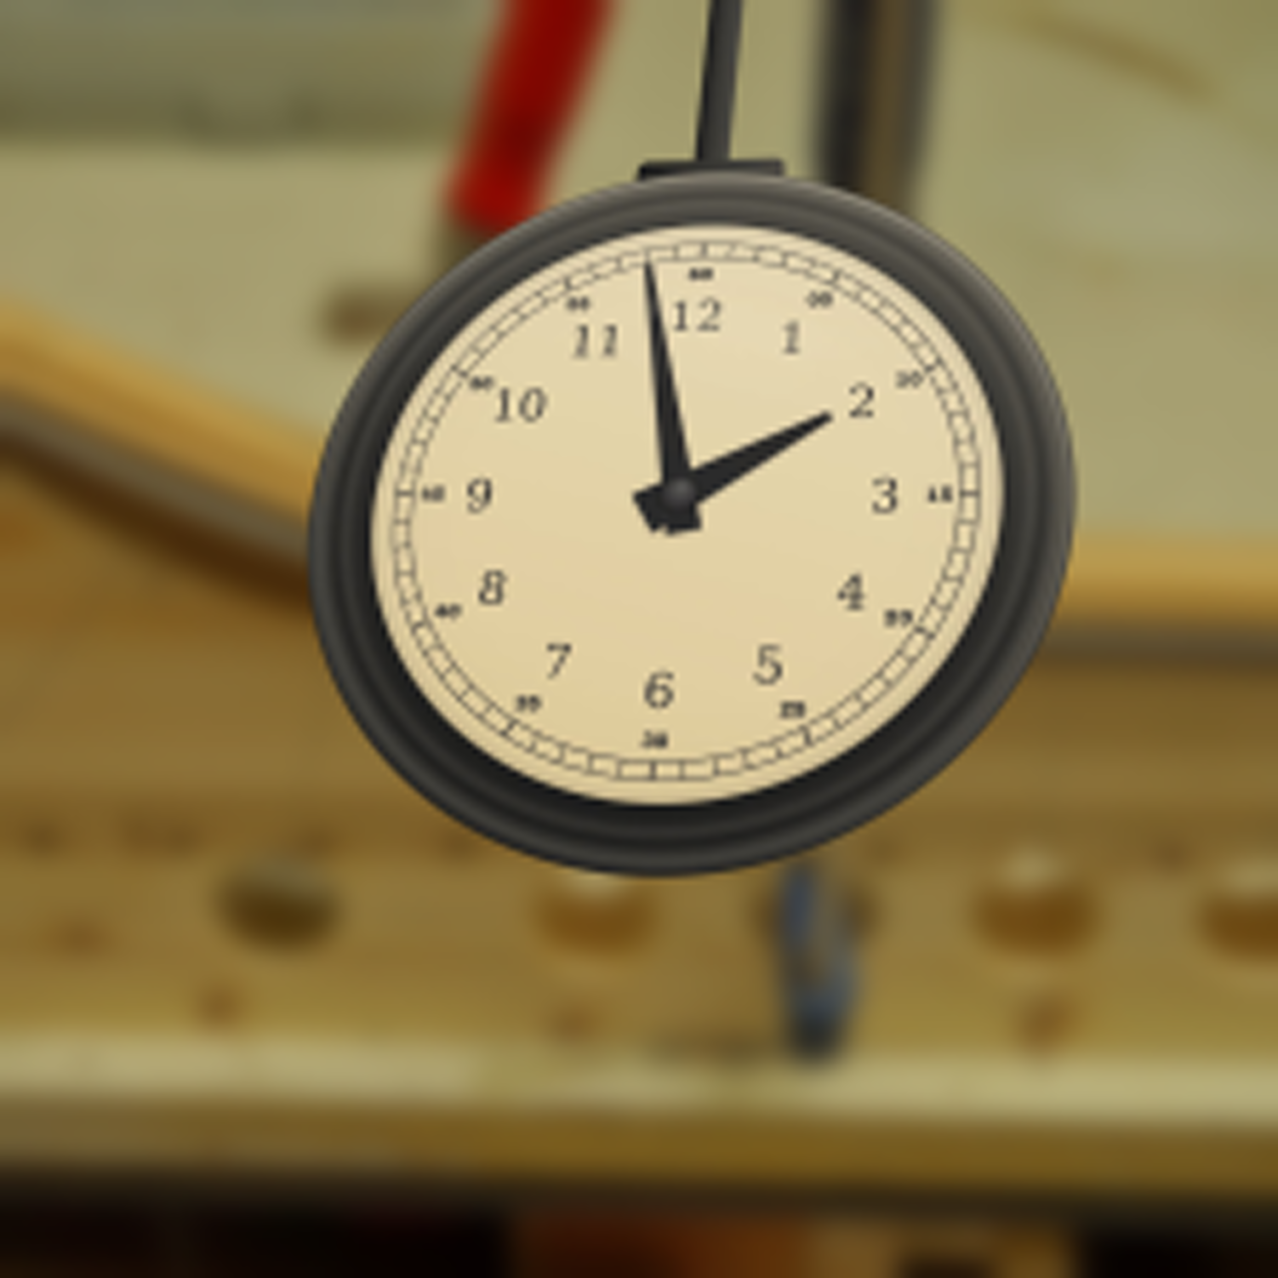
**1:58**
